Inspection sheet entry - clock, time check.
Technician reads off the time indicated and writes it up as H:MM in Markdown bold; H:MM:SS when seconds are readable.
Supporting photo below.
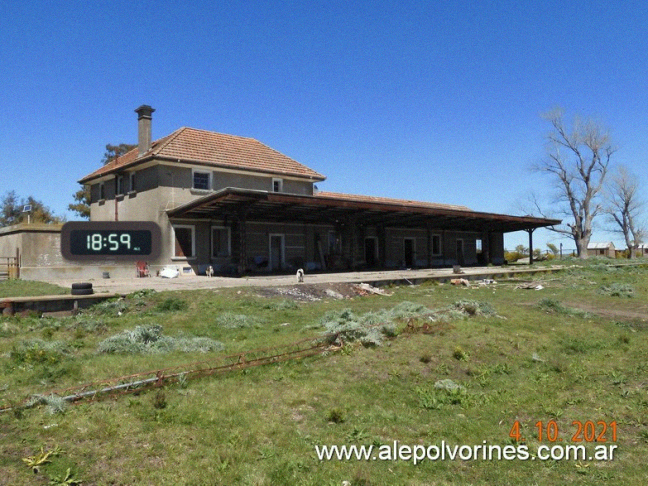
**18:59**
